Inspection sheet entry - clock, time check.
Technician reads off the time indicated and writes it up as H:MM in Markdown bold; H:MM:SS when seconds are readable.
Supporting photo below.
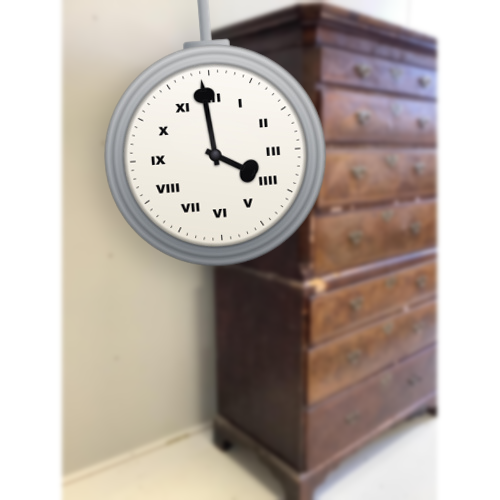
**3:59**
